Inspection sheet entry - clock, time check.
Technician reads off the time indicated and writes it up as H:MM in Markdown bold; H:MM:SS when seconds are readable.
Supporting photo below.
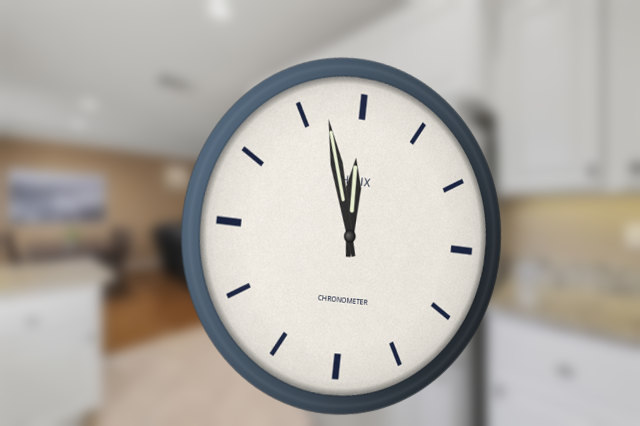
**11:57**
